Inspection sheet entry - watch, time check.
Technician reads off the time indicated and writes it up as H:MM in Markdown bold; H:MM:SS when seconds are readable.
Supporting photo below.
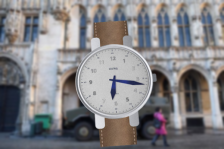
**6:17**
